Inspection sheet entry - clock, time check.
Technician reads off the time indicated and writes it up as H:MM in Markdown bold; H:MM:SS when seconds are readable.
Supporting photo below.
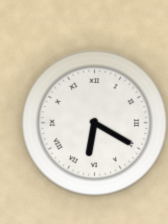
**6:20**
